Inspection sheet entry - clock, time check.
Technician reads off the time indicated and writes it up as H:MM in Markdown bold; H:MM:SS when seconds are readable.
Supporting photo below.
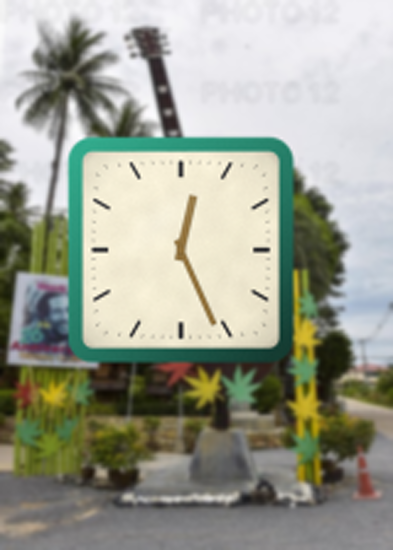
**12:26**
